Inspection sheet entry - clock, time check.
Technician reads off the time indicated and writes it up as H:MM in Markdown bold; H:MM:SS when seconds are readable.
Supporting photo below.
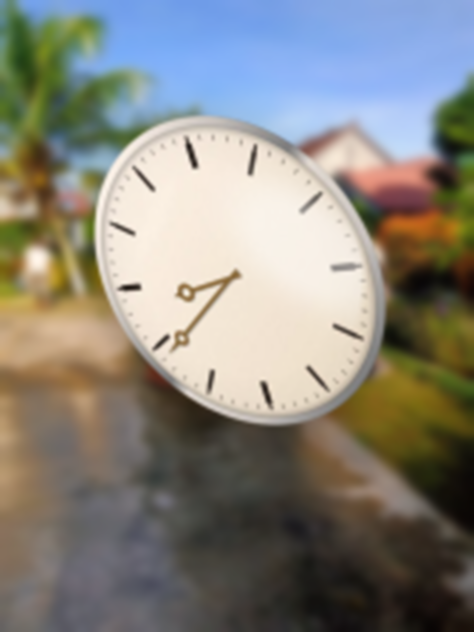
**8:39**
